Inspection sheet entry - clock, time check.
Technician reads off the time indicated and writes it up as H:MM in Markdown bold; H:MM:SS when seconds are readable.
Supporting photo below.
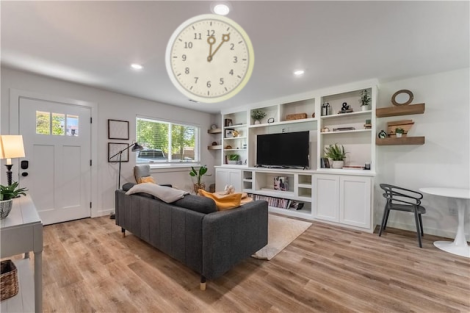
**12:06**
